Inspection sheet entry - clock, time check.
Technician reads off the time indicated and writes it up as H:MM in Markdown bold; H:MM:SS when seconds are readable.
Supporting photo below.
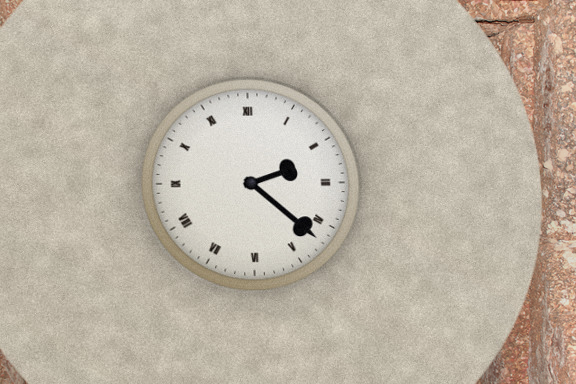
**2:22**
